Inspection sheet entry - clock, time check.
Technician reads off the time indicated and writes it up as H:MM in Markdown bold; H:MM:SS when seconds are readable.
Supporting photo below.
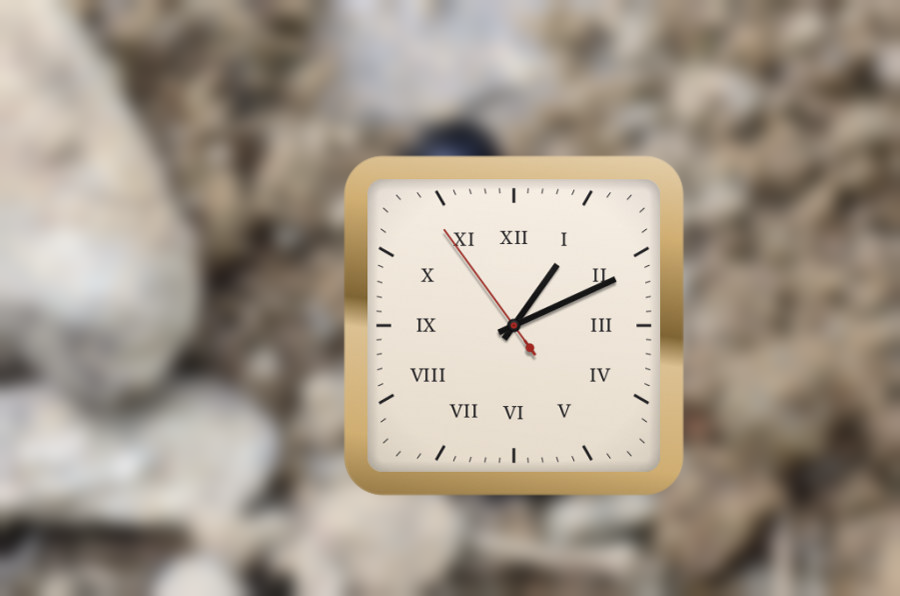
**1:10:54**
